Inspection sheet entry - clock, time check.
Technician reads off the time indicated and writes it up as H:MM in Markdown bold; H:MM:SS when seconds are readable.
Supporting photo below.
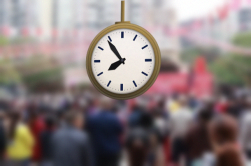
**7:54**
